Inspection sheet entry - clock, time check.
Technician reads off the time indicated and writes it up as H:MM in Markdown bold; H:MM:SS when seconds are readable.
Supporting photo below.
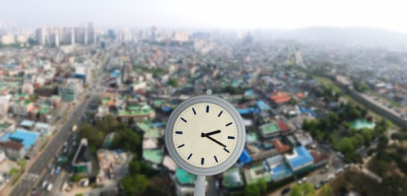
**2:19**
